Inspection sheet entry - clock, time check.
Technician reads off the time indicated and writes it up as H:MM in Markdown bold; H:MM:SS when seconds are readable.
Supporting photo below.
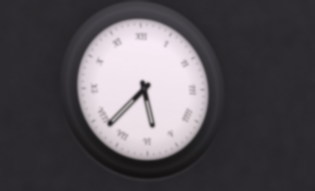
**5:38**
